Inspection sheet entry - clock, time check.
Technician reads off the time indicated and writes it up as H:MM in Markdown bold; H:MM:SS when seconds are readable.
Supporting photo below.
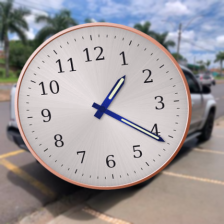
**1:21**
